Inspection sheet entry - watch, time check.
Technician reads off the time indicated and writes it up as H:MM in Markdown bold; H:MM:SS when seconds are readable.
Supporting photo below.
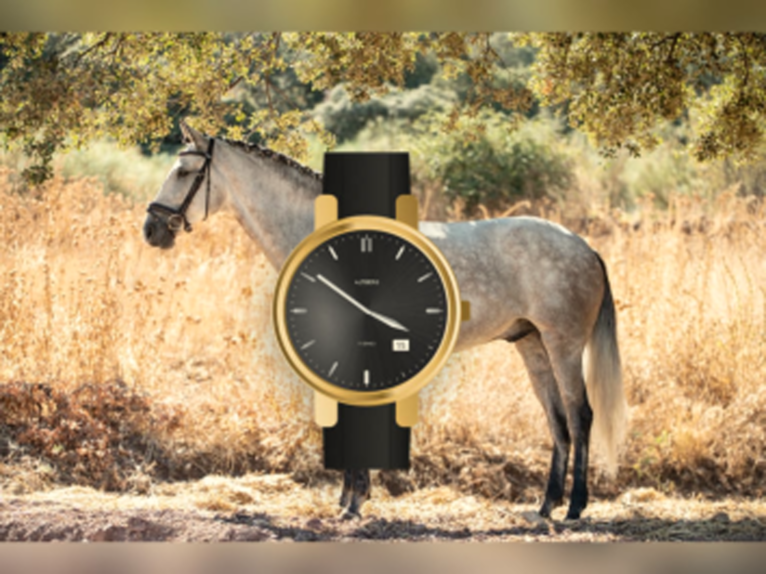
**3:51**
